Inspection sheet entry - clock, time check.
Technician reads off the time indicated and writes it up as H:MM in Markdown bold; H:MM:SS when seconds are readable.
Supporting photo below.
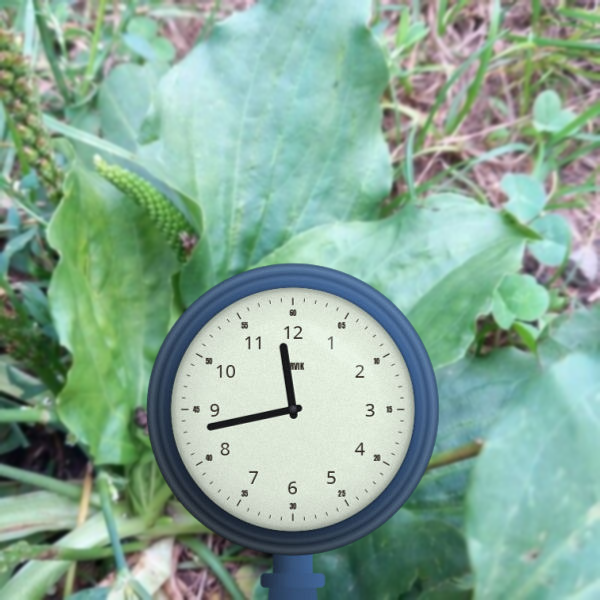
**11:43**
